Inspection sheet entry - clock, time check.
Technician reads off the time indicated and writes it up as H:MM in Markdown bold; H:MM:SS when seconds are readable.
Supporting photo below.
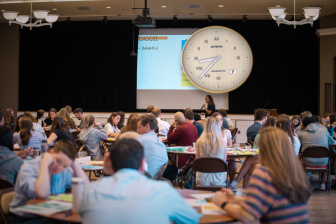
**8:37**
